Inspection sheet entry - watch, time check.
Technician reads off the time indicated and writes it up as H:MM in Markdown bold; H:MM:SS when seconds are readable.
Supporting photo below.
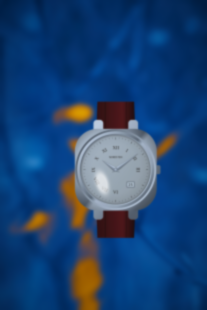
**10:09**
